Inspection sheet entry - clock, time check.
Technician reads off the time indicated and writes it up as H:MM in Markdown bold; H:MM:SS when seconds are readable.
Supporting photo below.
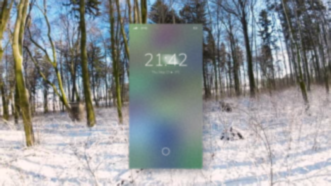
**21:42**
